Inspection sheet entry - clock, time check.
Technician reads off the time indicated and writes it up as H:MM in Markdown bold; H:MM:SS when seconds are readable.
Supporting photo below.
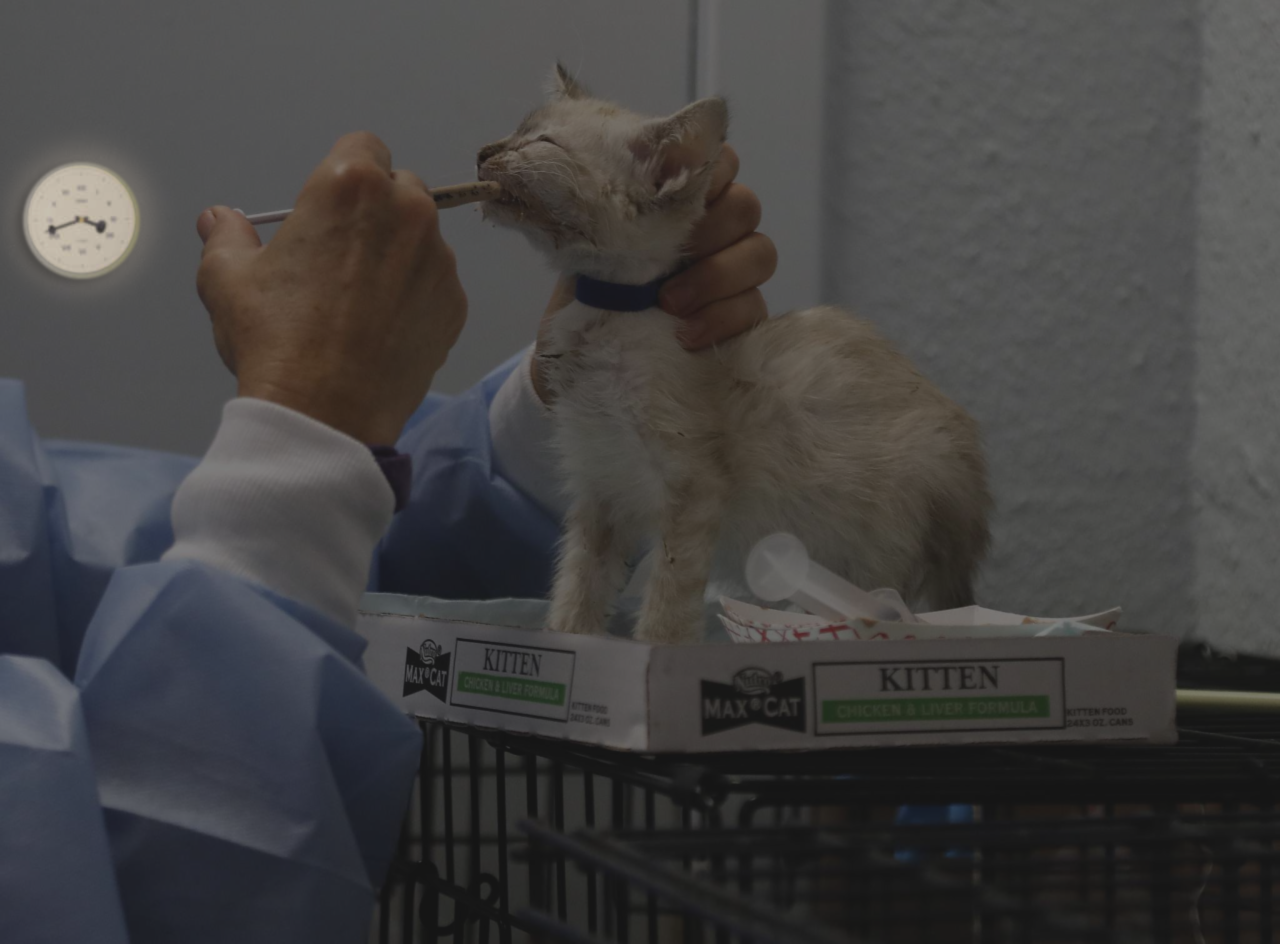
**3:42**
